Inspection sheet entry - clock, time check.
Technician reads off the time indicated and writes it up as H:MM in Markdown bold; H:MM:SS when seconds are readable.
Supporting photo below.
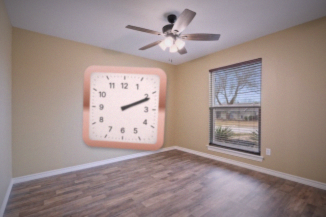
**2:11**
